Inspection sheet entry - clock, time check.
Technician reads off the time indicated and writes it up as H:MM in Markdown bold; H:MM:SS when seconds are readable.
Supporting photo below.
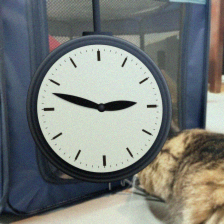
**2:48**
